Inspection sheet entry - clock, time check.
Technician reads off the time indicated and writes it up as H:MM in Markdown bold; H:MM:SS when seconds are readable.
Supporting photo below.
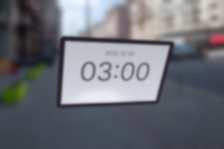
**3:00**
